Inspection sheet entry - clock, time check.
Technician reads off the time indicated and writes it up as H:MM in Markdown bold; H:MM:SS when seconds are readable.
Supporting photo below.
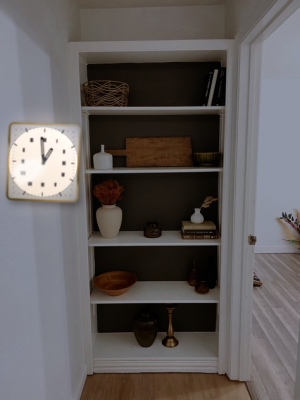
**12:59**
